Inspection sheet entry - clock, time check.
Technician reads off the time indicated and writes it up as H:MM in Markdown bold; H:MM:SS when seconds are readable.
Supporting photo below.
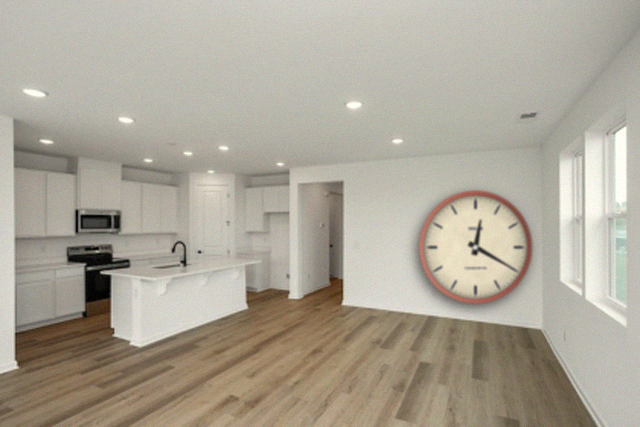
**12:20**
